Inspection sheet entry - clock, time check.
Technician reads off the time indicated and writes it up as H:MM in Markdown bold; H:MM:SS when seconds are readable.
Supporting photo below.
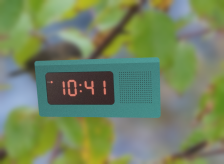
**10:41**
